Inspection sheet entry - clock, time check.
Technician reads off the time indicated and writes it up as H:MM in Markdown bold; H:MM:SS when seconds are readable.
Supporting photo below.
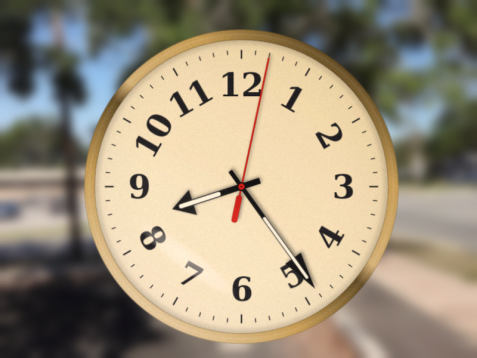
**8:24:02**
